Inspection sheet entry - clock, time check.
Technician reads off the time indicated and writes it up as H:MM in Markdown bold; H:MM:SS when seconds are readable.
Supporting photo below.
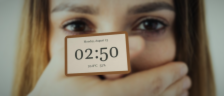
**2:50**
